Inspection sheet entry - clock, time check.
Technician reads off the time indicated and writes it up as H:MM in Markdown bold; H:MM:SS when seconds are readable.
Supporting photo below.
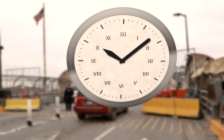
**10:08**
